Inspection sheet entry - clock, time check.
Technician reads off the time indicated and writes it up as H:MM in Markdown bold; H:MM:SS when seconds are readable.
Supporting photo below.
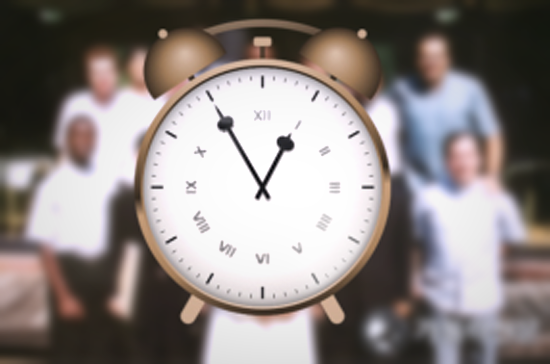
**12:55**
